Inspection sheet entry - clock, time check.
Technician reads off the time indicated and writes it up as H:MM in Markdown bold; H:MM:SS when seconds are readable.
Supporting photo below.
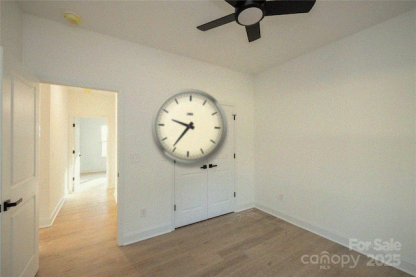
**9:36**
